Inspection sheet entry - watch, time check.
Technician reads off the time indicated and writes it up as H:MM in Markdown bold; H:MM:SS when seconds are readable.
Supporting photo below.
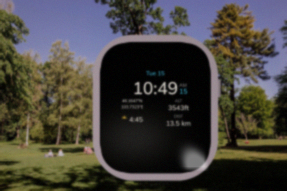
**10:49**
